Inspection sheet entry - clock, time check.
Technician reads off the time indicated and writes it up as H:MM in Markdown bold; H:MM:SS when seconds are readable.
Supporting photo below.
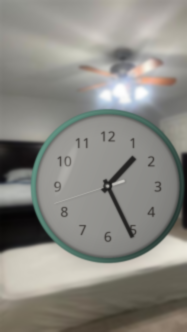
**1:25:42**
